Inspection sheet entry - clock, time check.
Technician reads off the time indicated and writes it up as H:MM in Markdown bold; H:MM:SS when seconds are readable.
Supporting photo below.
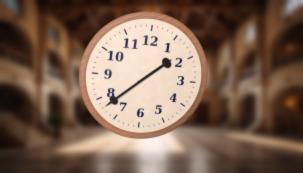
**1:38**
